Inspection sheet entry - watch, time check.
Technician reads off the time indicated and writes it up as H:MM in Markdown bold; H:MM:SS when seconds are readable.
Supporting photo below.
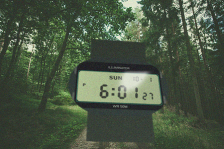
**6:01:27**
